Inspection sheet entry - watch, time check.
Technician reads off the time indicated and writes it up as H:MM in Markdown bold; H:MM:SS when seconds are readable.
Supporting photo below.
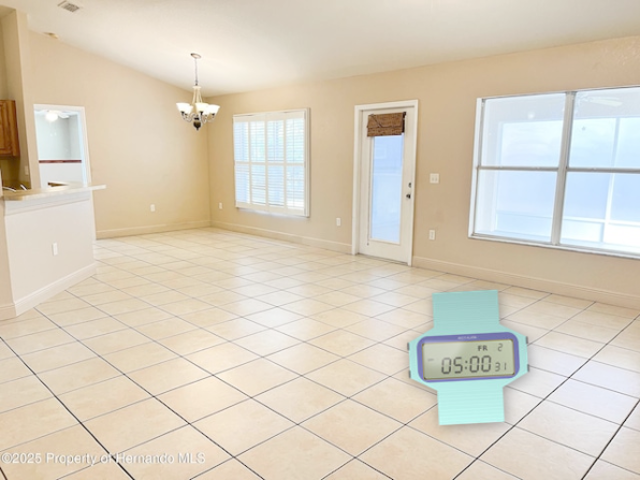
**5:00:31**
